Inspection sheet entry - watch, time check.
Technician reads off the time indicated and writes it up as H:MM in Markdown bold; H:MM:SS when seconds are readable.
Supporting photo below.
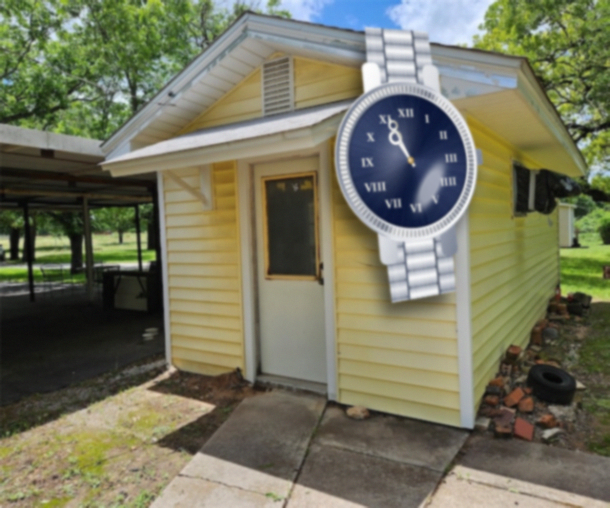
**10:56**
